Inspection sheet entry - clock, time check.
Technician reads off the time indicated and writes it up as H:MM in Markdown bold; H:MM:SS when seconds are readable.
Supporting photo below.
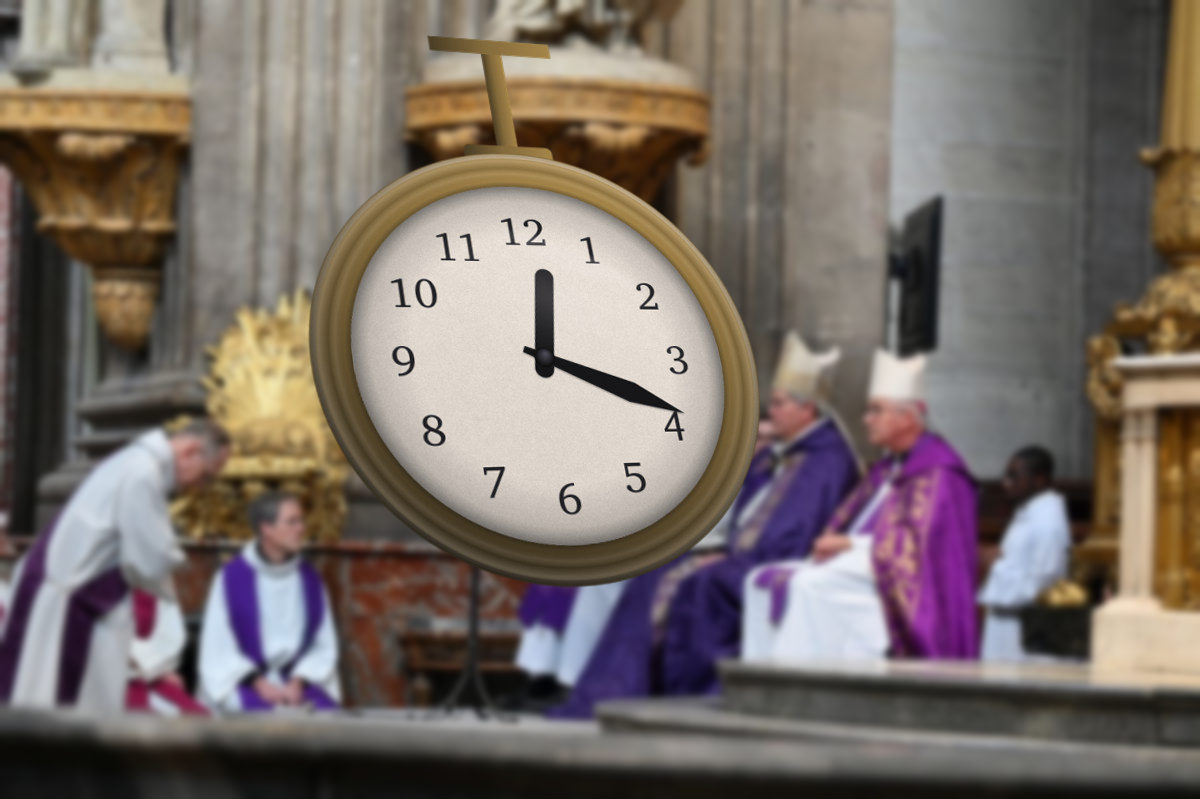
**12:19**
